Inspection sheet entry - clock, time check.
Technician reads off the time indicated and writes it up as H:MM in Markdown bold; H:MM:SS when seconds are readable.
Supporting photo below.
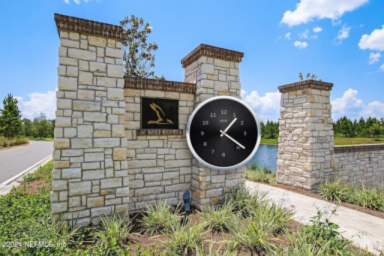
**1:21**
